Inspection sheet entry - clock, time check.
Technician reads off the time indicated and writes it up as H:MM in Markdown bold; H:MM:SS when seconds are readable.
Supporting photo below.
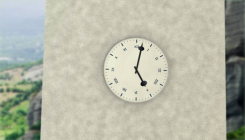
**5:02**
